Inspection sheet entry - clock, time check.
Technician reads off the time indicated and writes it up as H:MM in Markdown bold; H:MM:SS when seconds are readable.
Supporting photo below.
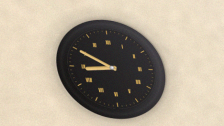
**8:50**
